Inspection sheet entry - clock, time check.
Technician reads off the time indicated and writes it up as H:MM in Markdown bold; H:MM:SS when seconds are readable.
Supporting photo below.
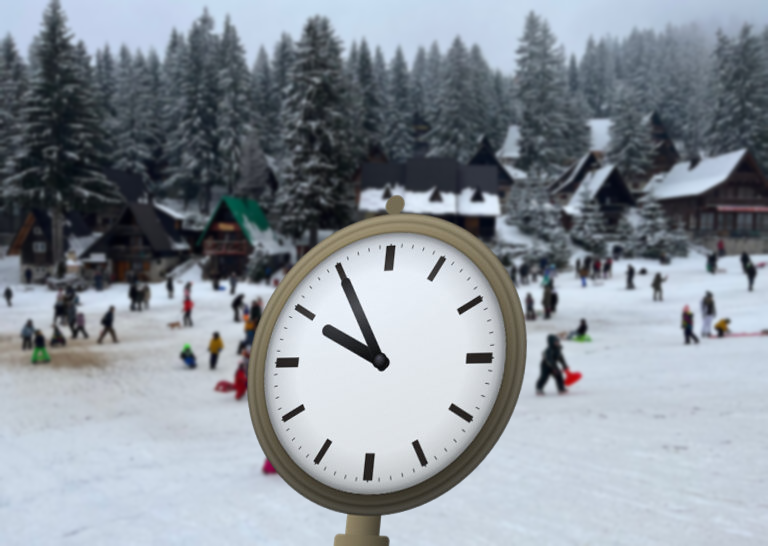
**9:55**
